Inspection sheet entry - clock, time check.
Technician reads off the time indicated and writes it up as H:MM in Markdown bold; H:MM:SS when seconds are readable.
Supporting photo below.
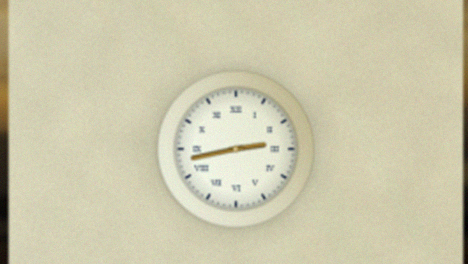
**2:43**
